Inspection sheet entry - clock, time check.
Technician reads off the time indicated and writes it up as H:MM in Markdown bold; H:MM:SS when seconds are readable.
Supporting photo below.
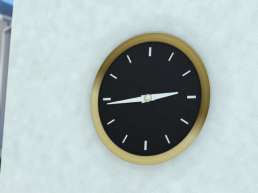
**2:44**
